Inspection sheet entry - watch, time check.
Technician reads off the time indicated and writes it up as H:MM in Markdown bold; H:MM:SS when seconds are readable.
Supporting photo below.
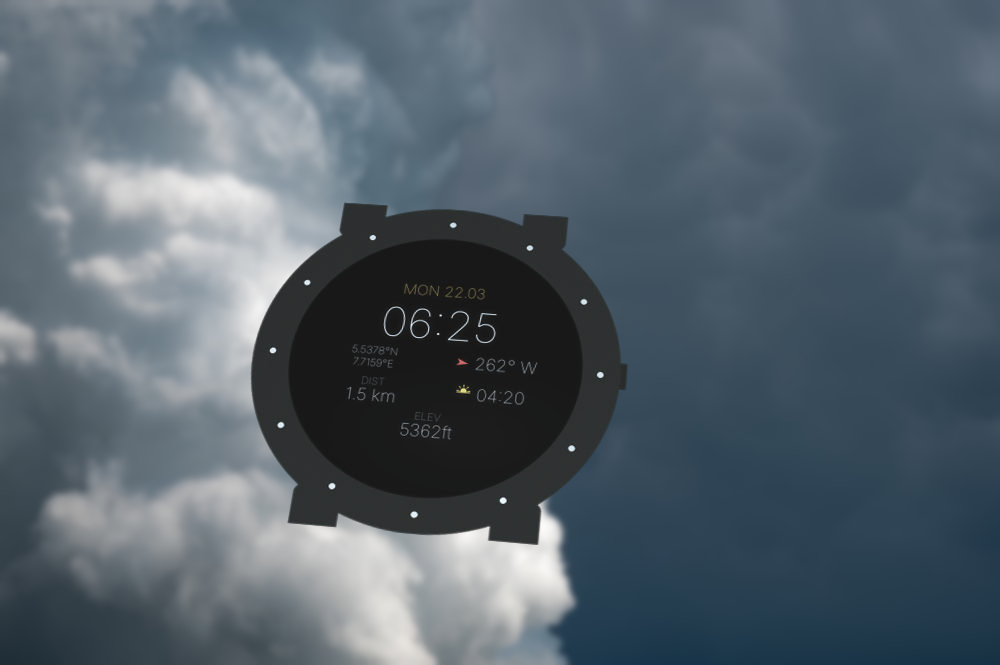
**6:25**
